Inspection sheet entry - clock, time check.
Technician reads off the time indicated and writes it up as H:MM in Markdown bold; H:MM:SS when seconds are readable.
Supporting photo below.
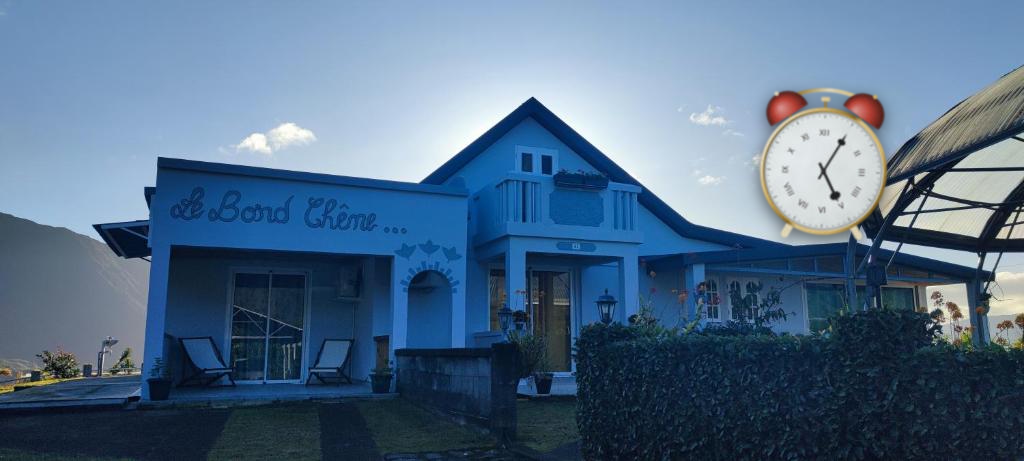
**5:05**
